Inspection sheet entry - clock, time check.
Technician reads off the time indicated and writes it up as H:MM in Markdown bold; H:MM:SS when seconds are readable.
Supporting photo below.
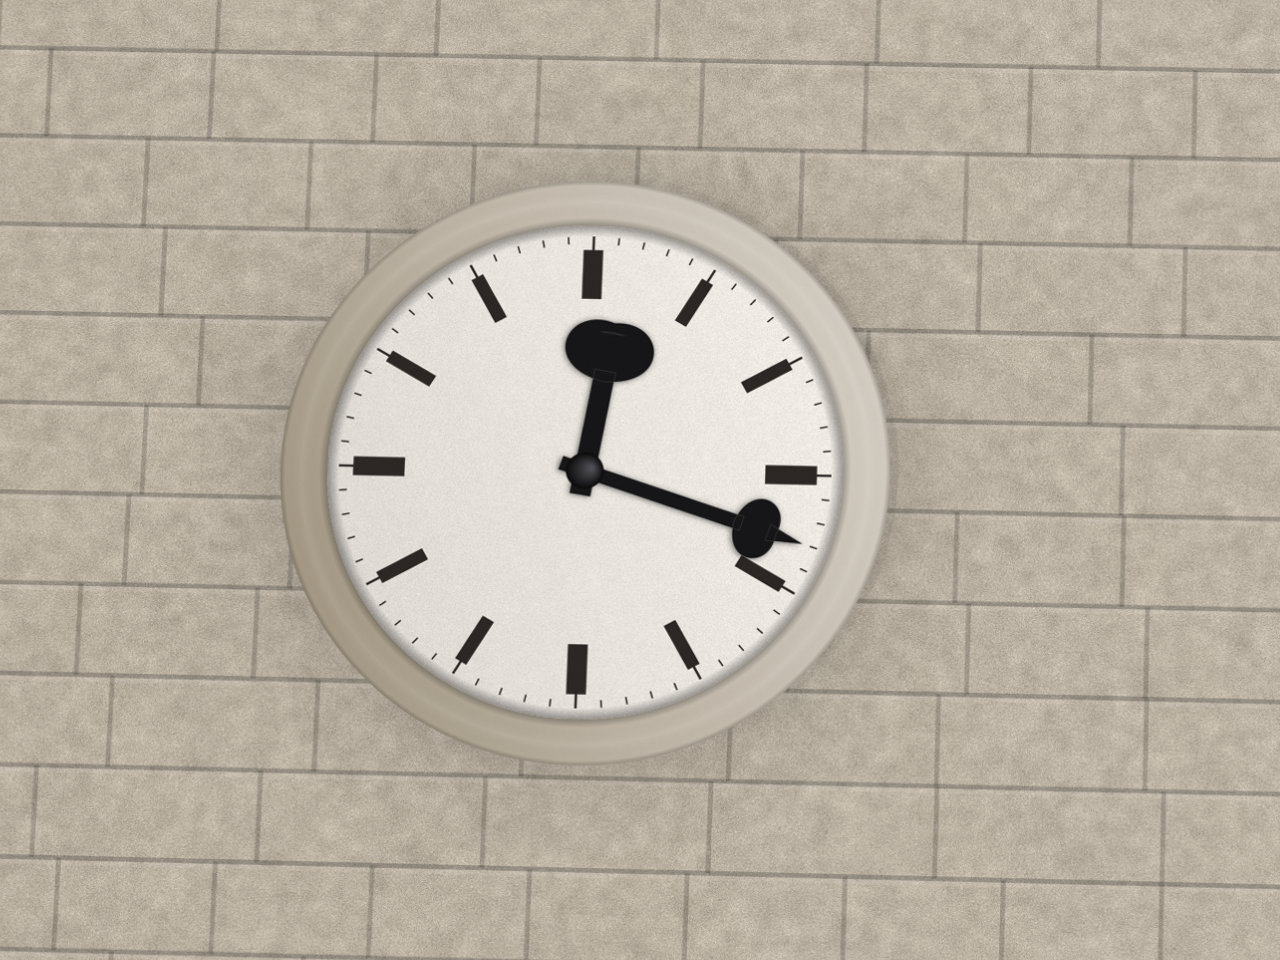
**12:18**
